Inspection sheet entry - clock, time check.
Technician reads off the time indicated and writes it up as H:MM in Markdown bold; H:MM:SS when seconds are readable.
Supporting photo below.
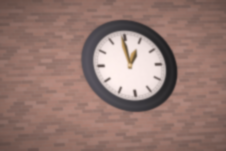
**12:59**
